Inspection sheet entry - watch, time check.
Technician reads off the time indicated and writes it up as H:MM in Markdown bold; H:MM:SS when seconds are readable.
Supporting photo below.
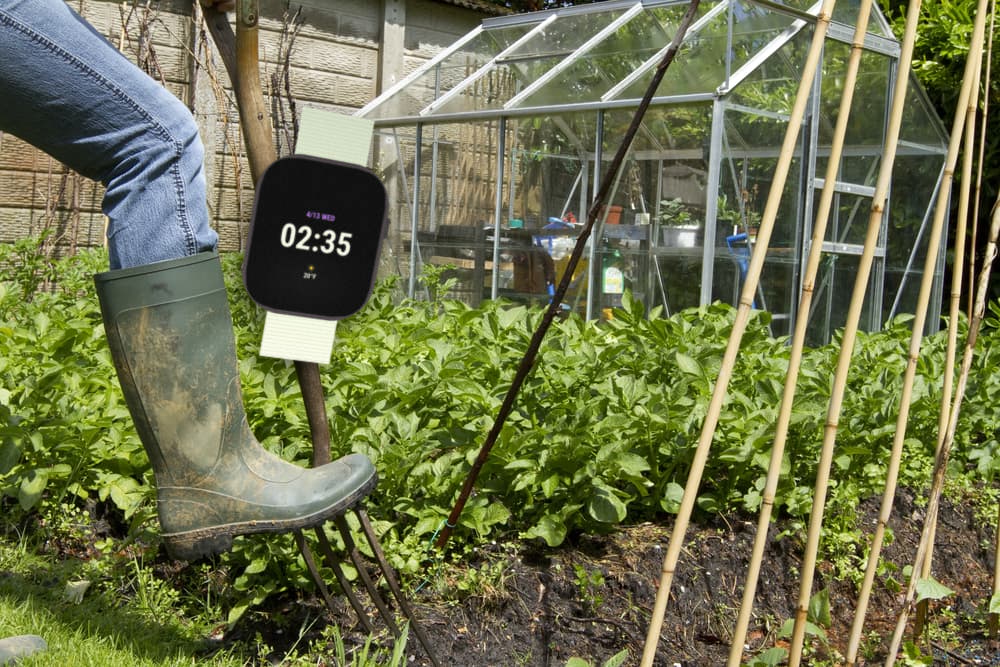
**2:35**
